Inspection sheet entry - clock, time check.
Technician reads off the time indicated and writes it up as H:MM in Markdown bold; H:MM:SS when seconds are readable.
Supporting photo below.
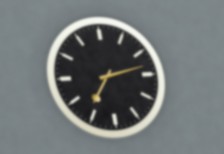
**7:13**
